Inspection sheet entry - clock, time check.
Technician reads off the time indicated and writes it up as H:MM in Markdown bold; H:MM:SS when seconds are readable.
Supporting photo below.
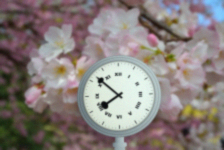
**7:52**
